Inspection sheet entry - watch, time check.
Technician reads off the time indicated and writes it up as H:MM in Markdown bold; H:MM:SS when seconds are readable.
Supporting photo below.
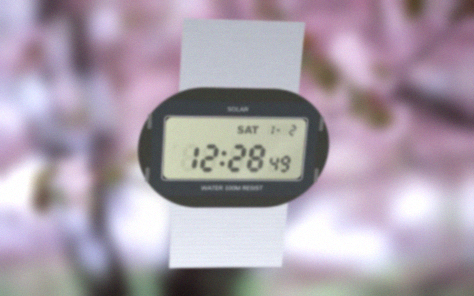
**12:28:49**
